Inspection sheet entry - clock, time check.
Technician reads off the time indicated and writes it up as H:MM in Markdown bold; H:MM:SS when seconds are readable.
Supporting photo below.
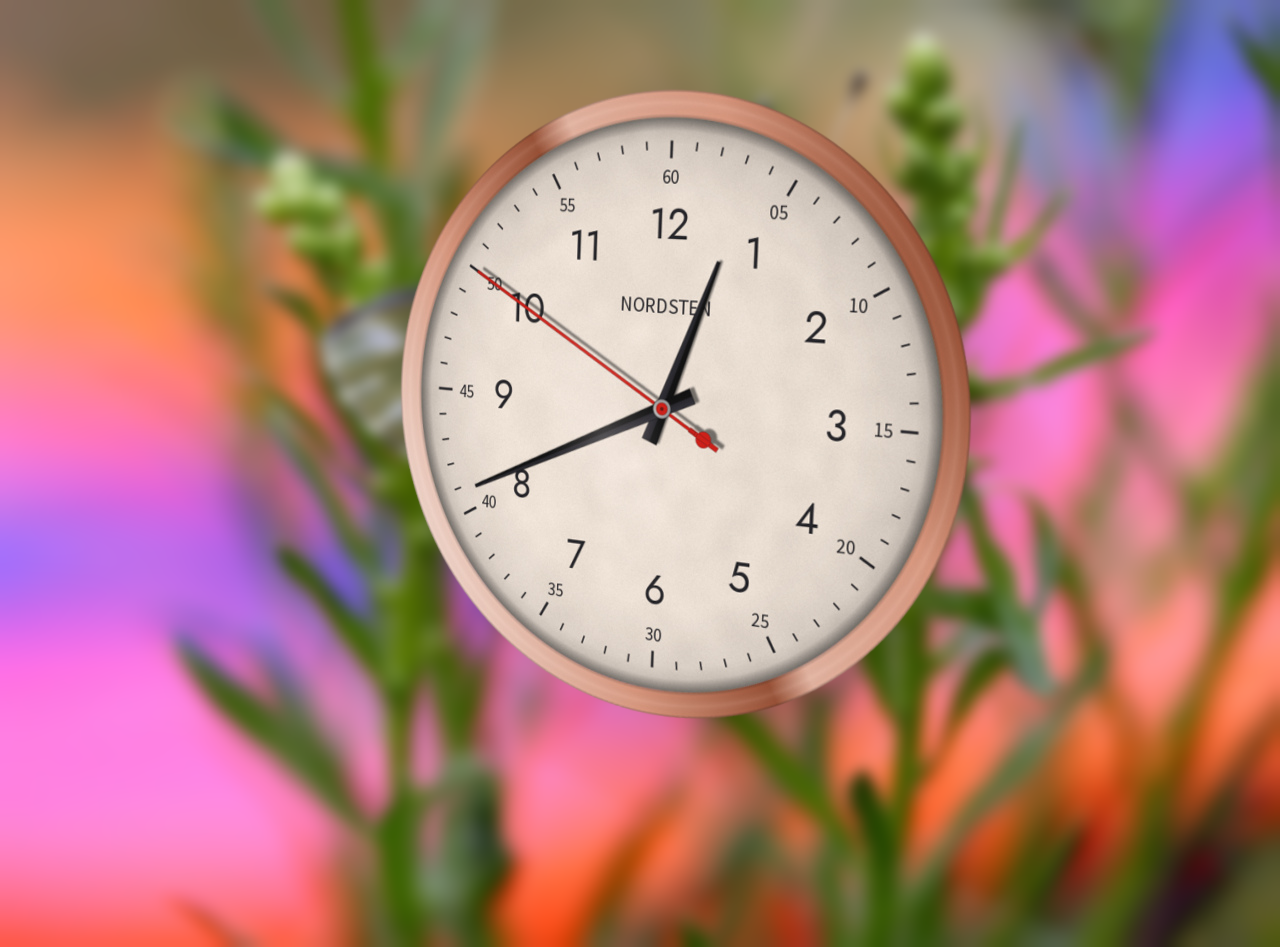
**12:40:50**
